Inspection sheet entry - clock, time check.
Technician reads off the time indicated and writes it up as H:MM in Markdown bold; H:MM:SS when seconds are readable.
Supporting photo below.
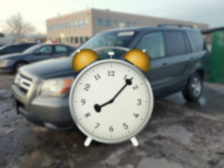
**8:07**
